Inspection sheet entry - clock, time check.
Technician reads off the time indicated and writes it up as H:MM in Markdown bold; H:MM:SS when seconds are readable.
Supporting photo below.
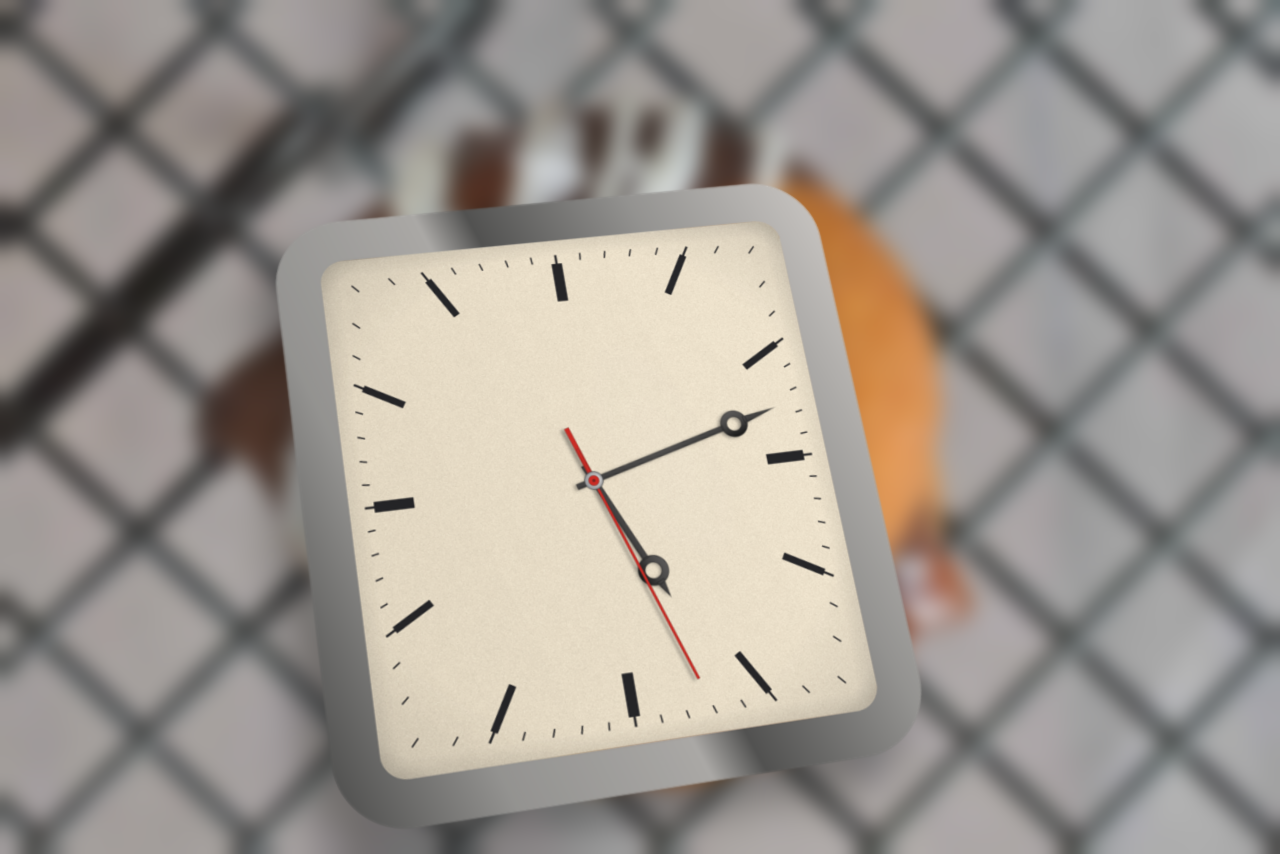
**5:12:27**
